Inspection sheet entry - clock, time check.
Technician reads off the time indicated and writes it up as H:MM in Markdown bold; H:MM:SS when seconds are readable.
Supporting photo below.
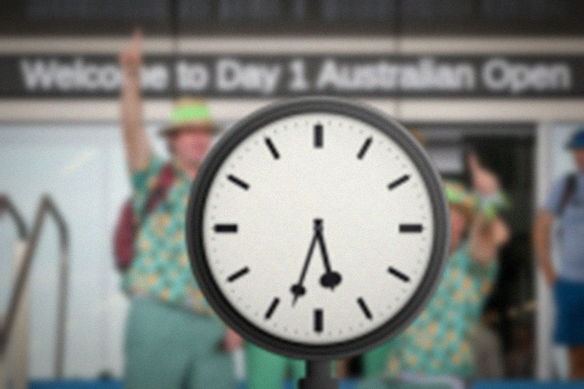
**5:33**
